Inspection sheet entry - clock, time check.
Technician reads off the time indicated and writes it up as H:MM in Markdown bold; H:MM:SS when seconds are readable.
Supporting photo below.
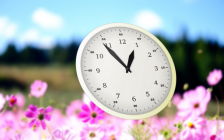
**12:54**
